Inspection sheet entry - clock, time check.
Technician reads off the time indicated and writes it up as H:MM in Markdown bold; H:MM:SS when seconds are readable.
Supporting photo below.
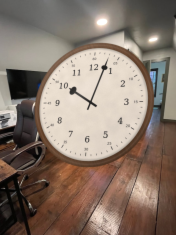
**10:03**
